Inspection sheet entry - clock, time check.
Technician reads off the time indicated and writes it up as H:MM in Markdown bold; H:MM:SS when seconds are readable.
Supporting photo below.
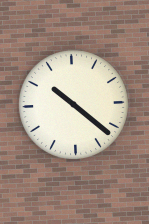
**10:22**
